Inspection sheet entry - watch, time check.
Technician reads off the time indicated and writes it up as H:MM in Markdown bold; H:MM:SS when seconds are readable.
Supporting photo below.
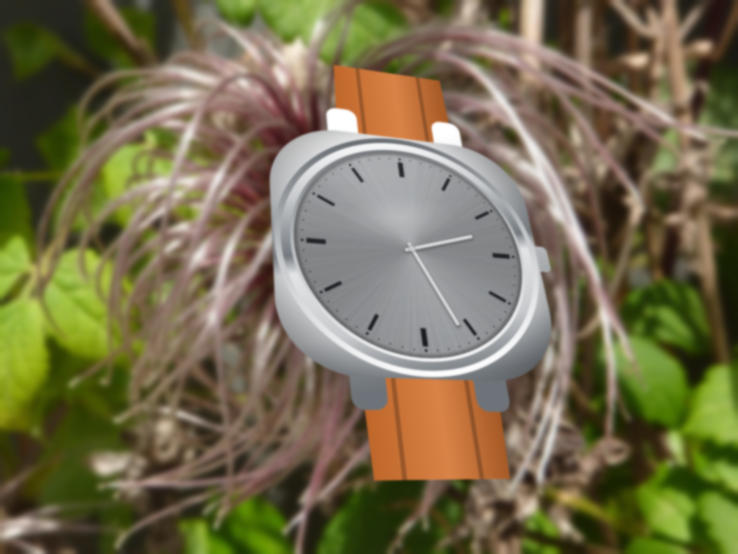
**2:26**
